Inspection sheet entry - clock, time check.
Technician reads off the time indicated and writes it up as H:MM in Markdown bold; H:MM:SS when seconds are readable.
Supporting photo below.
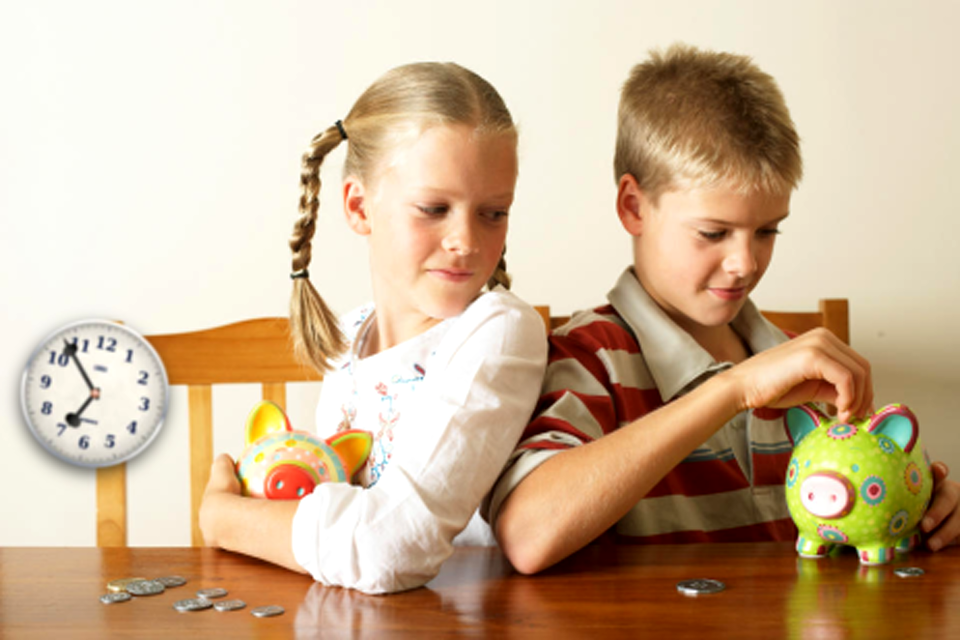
**6:53**
